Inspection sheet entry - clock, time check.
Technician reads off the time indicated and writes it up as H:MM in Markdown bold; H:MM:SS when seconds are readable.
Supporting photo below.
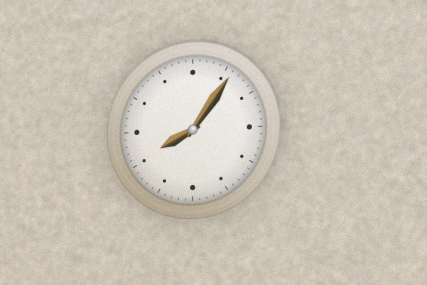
**8:06**
